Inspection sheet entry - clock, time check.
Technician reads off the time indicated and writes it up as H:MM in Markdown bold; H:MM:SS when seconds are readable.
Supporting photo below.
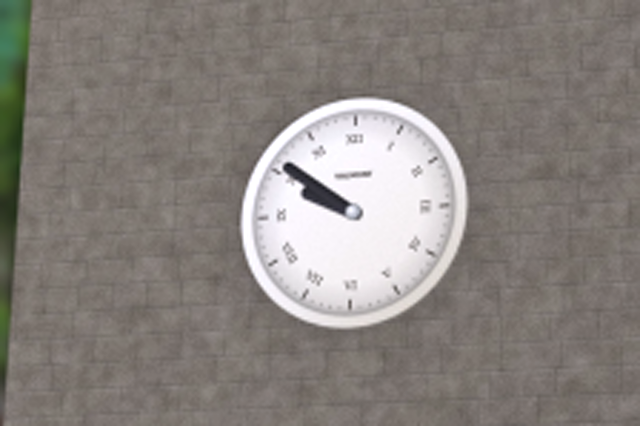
**9:51**
